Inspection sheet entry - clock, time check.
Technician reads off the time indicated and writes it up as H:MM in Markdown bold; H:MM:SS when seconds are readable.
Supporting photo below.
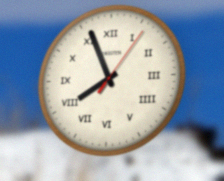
**7:56:06**
